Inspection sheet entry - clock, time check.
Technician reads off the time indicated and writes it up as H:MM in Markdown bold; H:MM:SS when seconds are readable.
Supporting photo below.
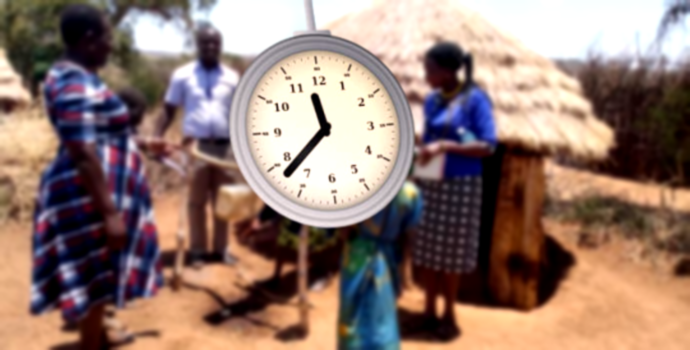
**11:38**
